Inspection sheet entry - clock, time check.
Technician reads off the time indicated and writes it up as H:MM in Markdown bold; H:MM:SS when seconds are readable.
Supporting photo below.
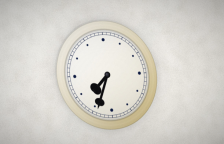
**7:34**
